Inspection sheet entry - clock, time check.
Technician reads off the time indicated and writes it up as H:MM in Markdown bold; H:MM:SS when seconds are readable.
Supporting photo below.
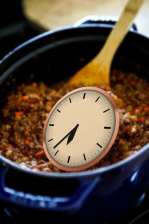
**6:37**
